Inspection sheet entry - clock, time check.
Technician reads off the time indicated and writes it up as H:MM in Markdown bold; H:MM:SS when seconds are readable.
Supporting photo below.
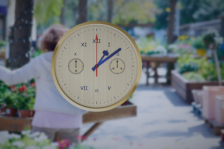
**1:09**
